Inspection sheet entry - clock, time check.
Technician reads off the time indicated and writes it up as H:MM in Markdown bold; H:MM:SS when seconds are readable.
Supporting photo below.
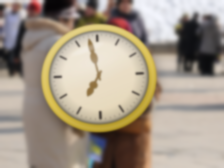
**6:58**
